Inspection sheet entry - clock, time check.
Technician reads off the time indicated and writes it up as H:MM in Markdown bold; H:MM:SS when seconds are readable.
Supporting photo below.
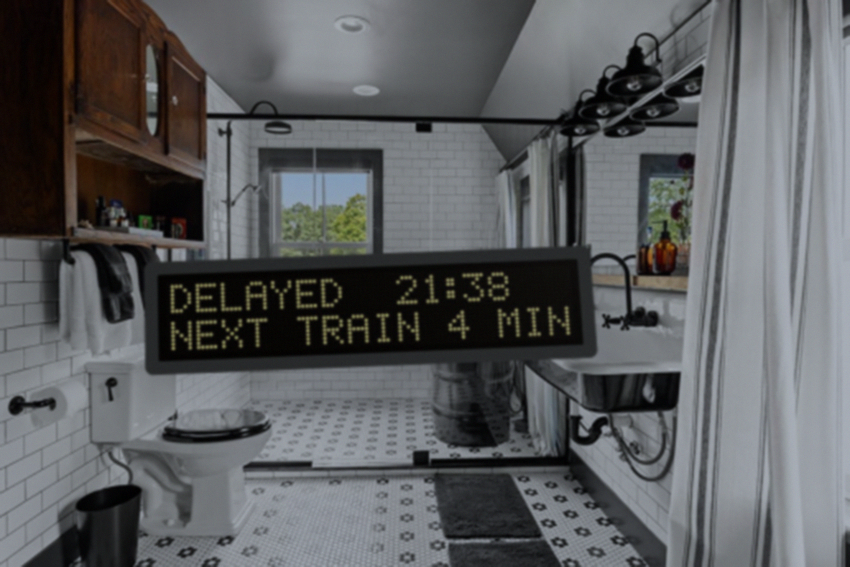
**21:38**
